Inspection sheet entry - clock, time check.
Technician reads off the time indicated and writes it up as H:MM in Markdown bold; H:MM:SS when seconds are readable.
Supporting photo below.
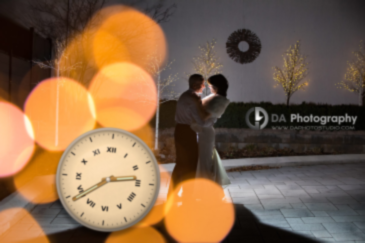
**2:39**
